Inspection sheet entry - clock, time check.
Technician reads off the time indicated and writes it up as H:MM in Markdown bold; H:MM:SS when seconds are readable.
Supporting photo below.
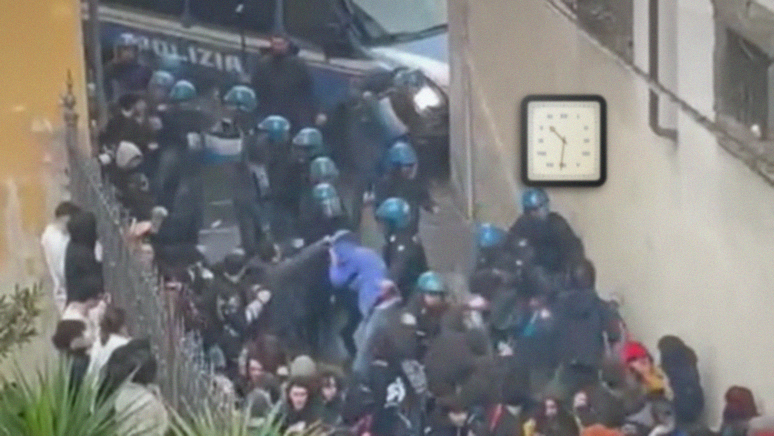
**10:31**
